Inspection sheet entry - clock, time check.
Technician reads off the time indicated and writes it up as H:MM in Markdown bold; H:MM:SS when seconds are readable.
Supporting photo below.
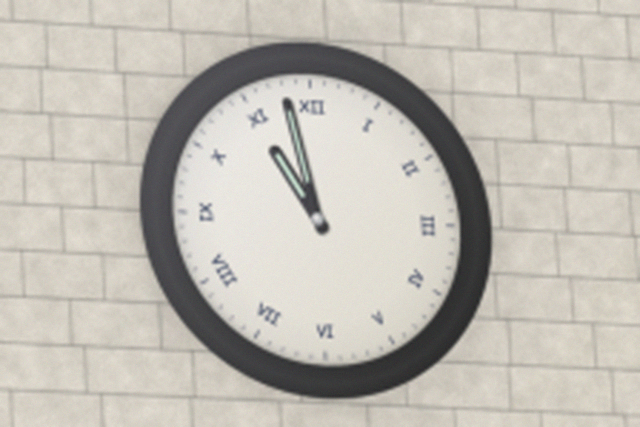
**10:58**
